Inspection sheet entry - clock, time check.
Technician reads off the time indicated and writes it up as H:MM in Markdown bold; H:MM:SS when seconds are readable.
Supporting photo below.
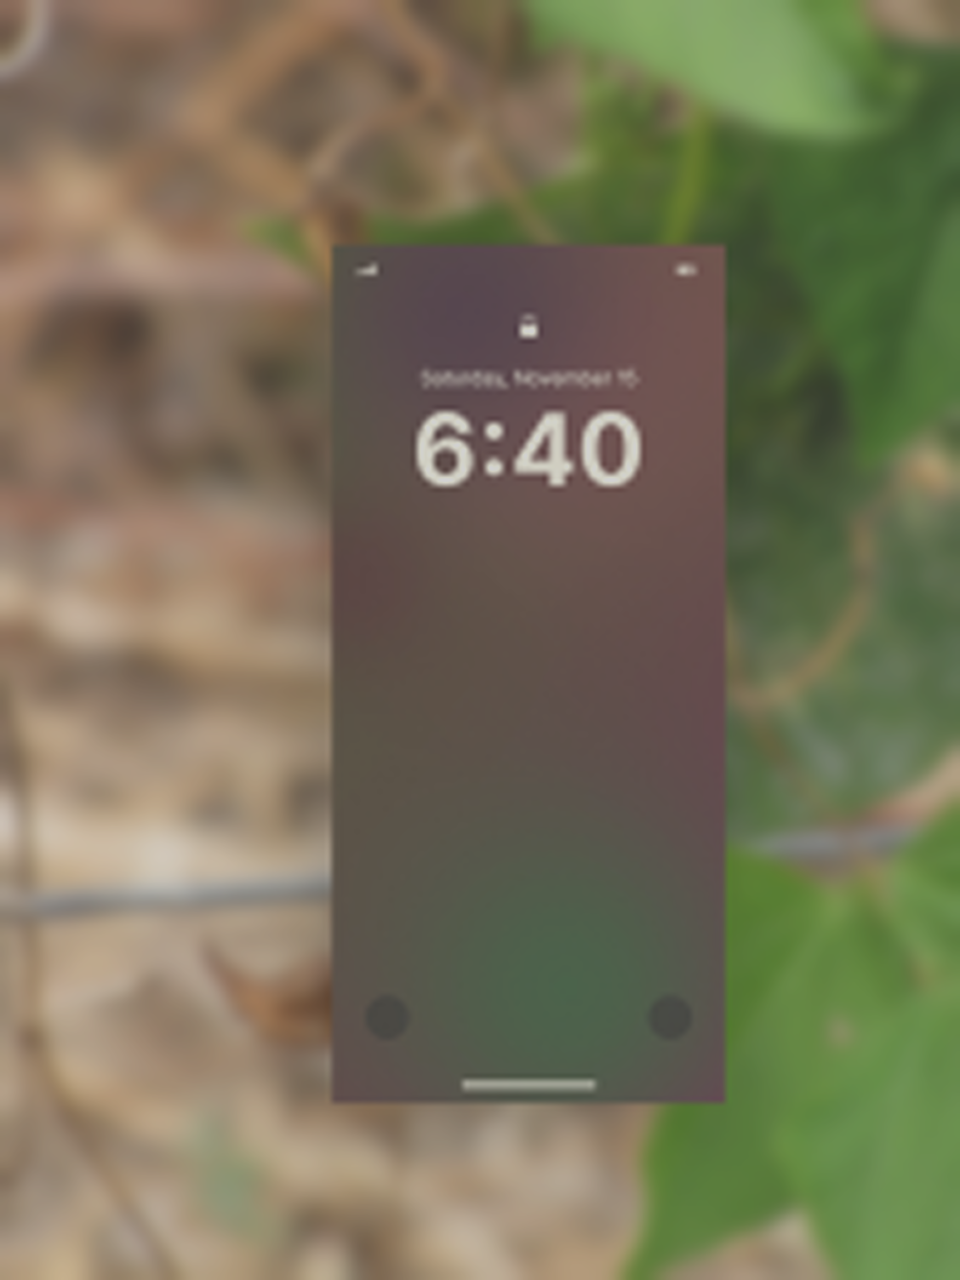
**6:40**
